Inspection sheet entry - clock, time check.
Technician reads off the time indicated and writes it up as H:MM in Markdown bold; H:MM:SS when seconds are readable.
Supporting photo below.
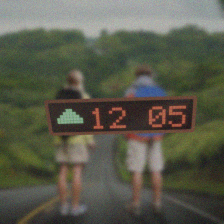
**12:05**
